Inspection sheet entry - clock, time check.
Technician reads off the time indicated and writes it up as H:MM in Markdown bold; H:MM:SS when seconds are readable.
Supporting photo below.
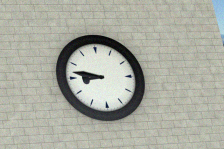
**8:47**
